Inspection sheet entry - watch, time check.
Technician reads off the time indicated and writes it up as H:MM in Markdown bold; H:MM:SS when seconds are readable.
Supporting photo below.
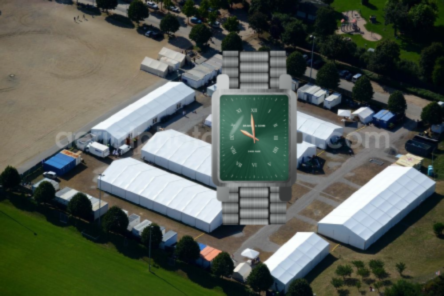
**9:59**
